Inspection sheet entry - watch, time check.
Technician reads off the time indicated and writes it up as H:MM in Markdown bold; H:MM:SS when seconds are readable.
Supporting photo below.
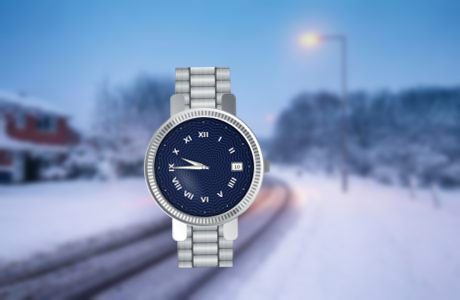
**9:45**
